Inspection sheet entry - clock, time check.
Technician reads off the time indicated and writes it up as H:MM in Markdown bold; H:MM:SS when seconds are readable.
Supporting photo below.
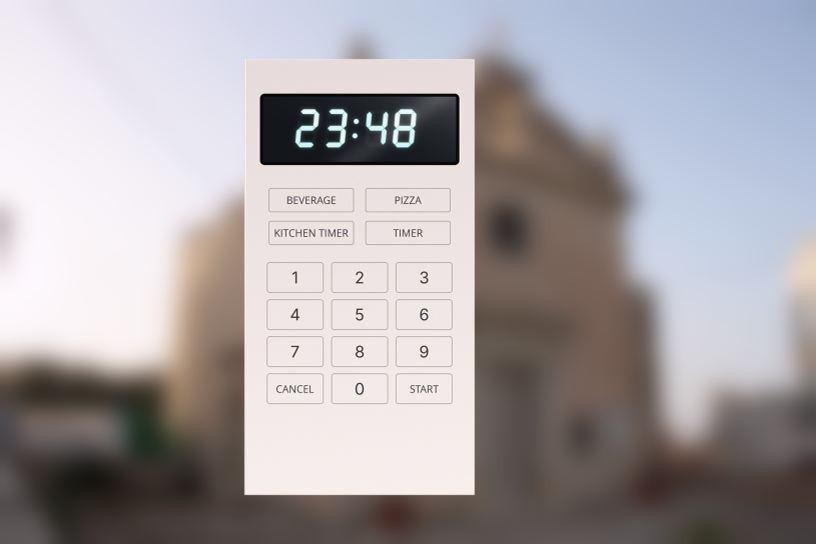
**23:48**
